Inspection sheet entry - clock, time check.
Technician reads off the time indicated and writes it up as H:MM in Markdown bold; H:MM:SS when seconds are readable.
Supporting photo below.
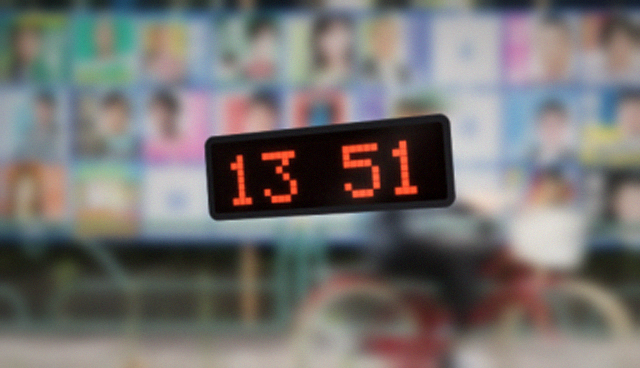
**13:51**
